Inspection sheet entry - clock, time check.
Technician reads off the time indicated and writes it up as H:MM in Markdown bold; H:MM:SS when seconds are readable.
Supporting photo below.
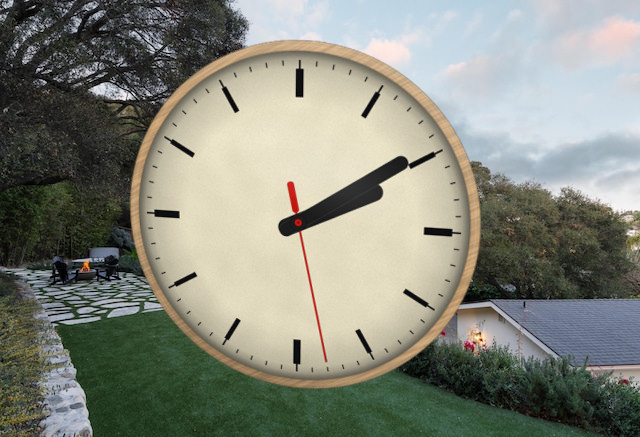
**2:09:28**
